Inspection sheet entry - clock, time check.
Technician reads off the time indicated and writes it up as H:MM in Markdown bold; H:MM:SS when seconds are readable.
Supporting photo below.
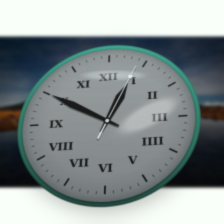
**12:50:04**
